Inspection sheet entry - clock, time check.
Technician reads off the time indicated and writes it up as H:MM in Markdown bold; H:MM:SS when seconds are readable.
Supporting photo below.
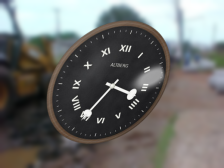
**3:35**
